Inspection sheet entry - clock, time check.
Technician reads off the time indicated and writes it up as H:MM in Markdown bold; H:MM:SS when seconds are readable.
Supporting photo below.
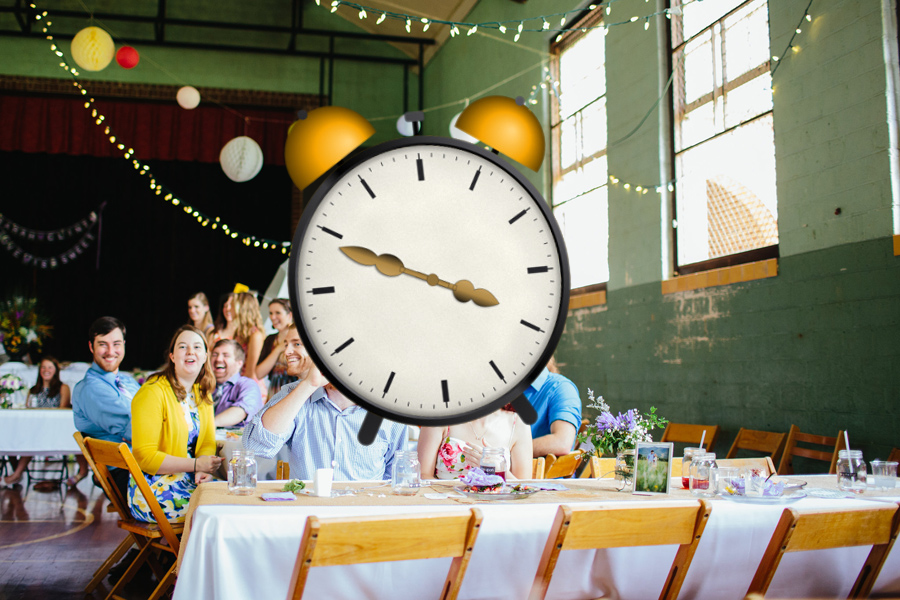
**3:49**
